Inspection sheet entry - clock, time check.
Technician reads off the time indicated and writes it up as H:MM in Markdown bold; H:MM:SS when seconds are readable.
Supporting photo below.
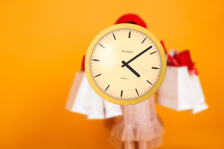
**4:08**
